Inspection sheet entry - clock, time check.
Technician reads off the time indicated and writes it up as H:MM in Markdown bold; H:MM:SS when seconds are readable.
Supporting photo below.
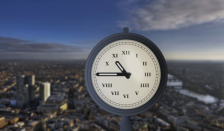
**10:45**
